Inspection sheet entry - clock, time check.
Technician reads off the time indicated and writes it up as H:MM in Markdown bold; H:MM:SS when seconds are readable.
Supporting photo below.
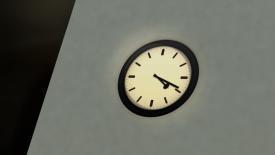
**4:19**
